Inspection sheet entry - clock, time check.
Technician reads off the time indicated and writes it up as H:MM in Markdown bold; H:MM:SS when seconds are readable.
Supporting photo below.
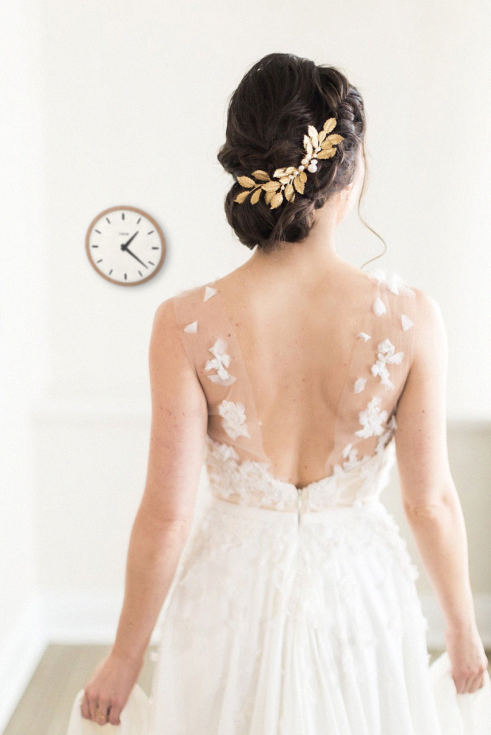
**1:22**
